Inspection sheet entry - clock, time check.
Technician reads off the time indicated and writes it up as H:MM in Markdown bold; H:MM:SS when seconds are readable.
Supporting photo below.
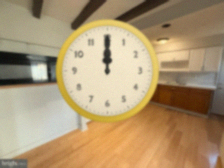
**12:00**
